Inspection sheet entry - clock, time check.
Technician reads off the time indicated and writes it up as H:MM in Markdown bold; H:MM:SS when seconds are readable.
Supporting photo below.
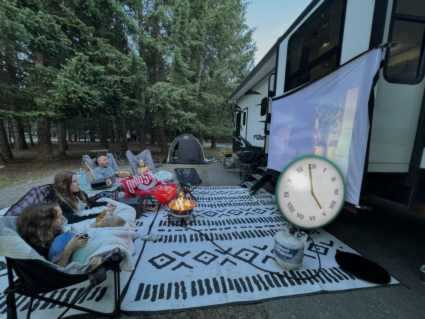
**4:59**
